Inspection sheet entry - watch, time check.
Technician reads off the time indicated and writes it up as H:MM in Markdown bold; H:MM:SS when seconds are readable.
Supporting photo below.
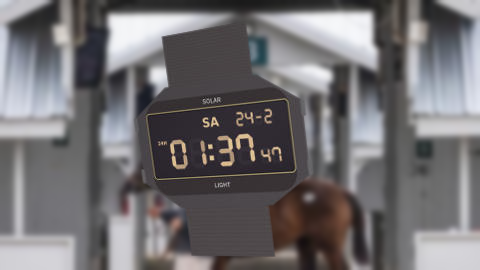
**1:37:47**
